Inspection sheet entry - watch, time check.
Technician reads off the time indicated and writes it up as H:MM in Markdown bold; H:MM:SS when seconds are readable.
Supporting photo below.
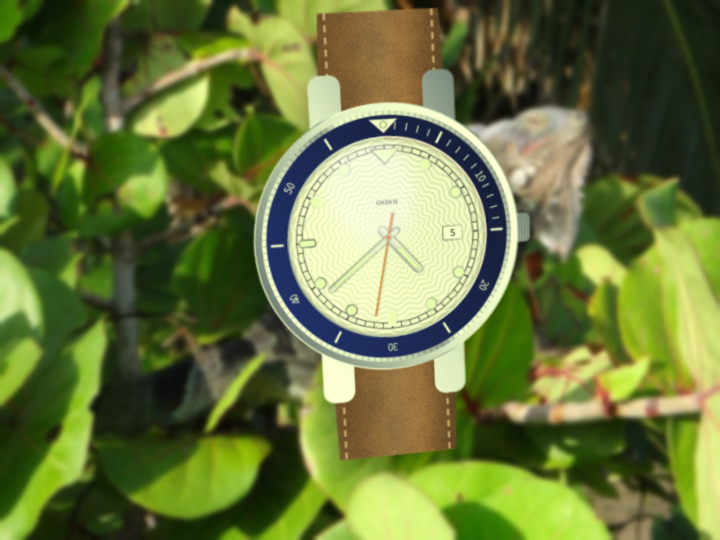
**4:38:32**
